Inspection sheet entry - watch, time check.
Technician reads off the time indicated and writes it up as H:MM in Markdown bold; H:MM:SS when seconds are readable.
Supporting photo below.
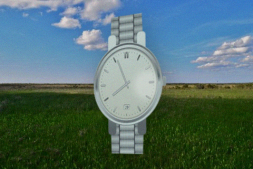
**7:56**
